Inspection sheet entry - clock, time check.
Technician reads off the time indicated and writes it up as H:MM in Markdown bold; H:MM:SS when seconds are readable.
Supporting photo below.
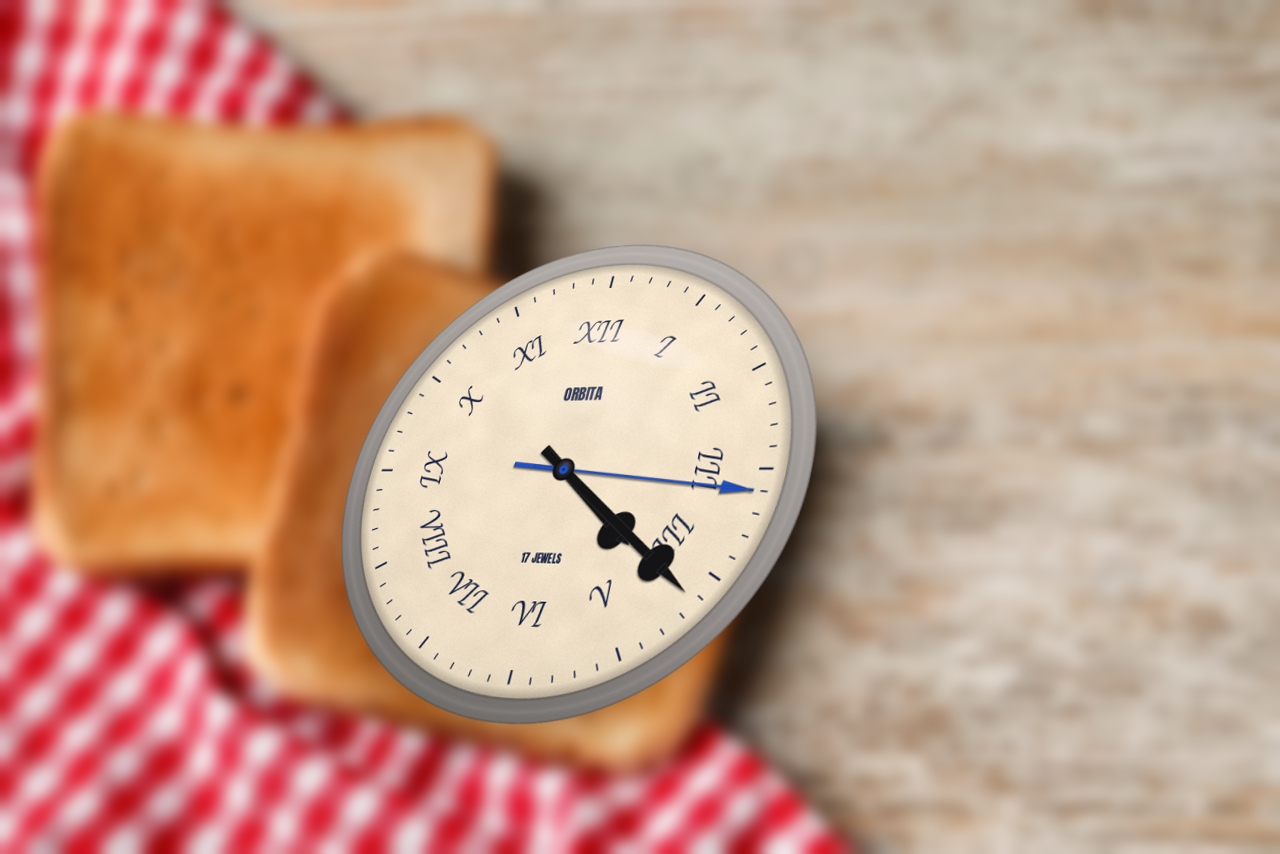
**4:21:16**
